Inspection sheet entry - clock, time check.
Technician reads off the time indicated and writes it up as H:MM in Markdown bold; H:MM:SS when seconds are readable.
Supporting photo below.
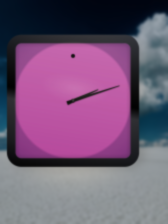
**2:12**
